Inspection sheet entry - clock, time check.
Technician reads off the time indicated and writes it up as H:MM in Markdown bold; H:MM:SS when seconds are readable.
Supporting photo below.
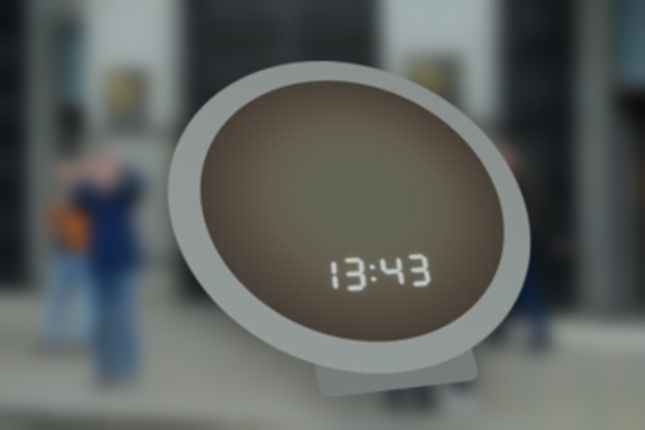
**13:43**
